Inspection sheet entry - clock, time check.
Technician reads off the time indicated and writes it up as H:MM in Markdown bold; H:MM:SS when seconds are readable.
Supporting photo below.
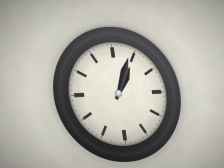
**1:04**
